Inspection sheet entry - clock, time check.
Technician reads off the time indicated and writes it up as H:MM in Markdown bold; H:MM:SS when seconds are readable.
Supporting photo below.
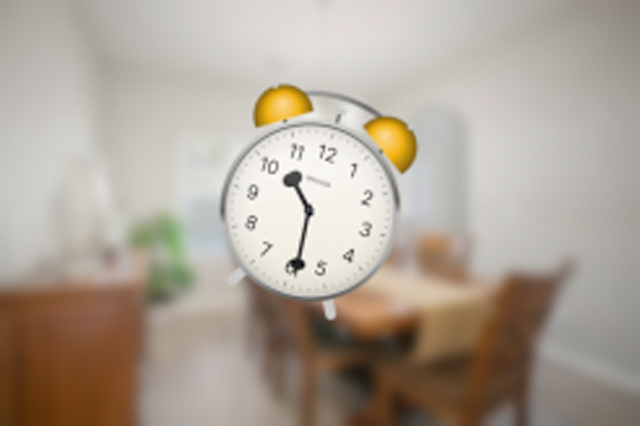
**10:29**
